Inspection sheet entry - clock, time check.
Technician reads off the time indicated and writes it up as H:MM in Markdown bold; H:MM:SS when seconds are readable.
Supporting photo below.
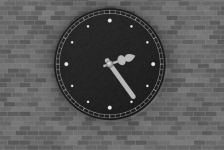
**2:24**
